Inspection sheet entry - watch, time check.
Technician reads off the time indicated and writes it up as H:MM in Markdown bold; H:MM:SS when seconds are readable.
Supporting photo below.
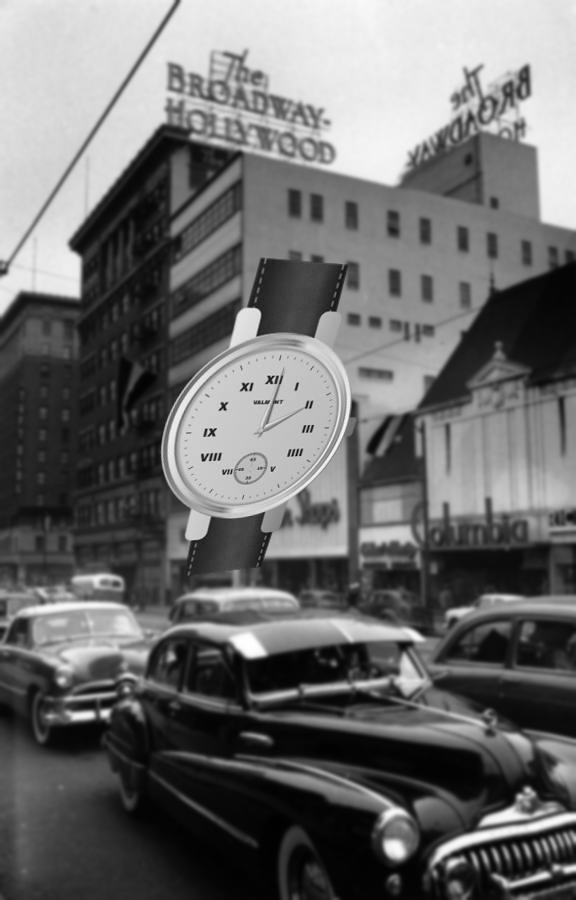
**2:01**
